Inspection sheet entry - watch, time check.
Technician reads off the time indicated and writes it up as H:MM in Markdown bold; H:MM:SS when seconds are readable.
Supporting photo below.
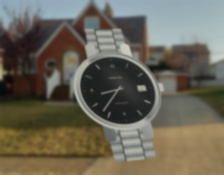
**8:37**
